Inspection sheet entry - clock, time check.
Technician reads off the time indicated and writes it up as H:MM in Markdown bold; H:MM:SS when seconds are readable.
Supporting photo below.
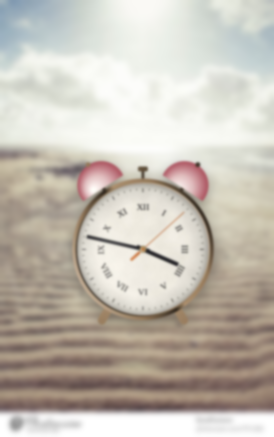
**3:47:08**
